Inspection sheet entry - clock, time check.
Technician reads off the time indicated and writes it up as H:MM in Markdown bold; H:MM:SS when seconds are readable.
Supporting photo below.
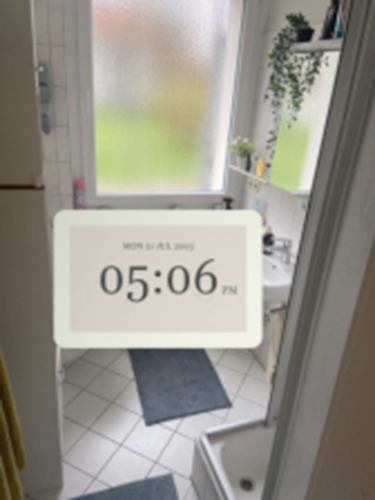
**5:06**
